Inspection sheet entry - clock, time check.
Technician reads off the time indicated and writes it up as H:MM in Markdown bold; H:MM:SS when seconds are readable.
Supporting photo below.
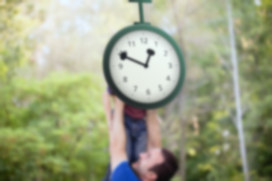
**12:49**
